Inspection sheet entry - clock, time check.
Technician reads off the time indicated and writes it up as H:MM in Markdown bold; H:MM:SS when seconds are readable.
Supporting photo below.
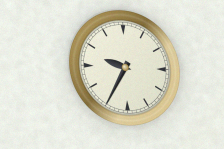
**9:35**
